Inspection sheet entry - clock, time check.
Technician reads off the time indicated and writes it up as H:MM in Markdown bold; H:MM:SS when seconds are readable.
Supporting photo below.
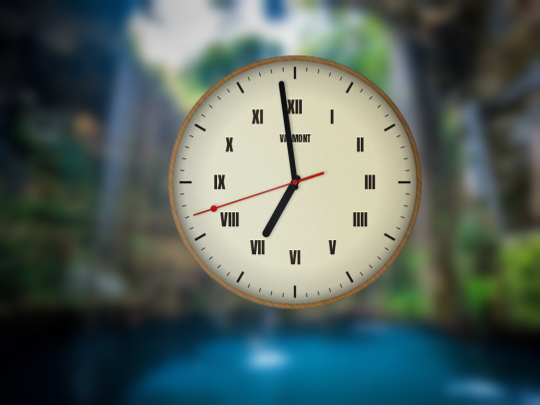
**6:58:42**
